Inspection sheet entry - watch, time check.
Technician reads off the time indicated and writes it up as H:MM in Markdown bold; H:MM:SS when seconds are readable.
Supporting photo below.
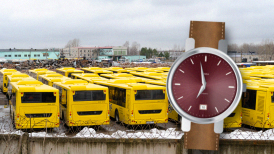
**6:58**
